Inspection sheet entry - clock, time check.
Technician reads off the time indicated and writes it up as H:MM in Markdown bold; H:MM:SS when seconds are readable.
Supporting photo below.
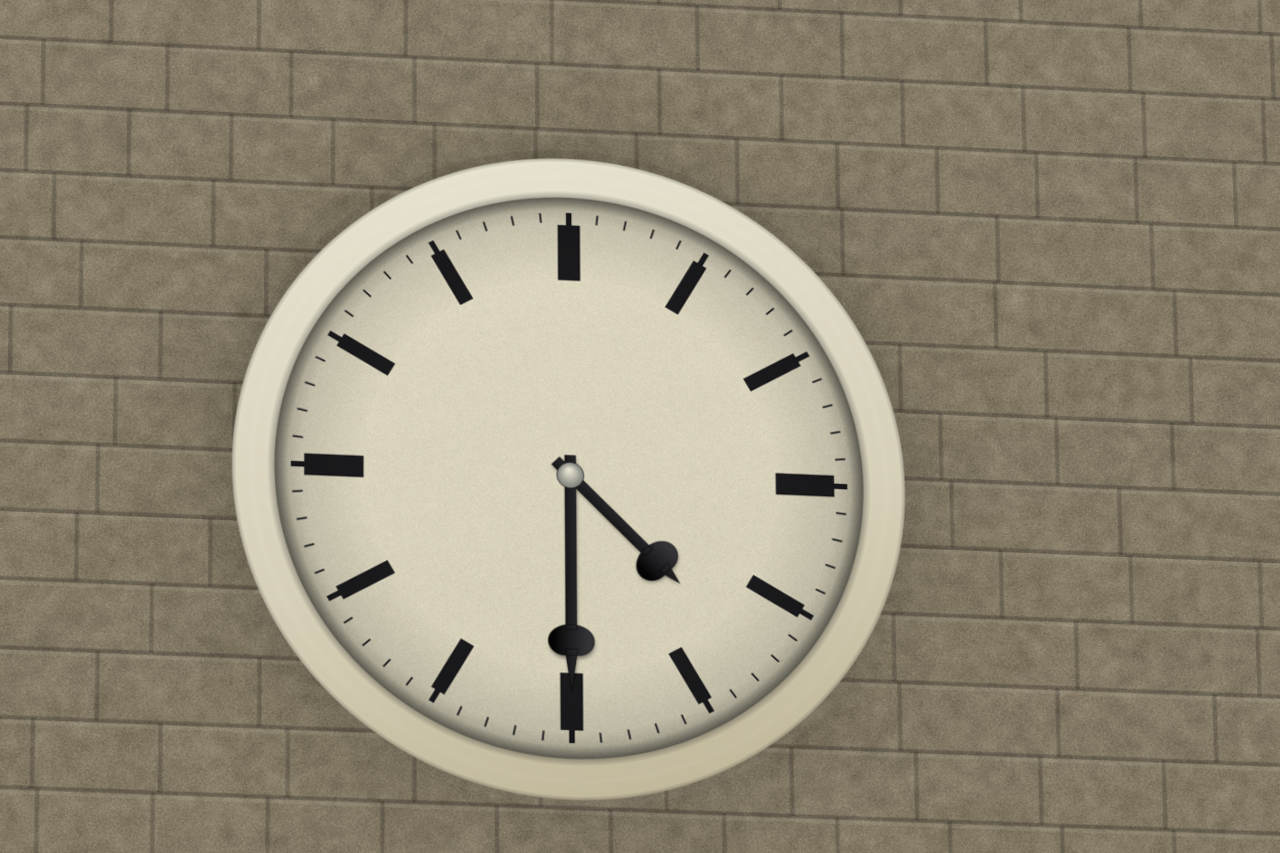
**4:30**
